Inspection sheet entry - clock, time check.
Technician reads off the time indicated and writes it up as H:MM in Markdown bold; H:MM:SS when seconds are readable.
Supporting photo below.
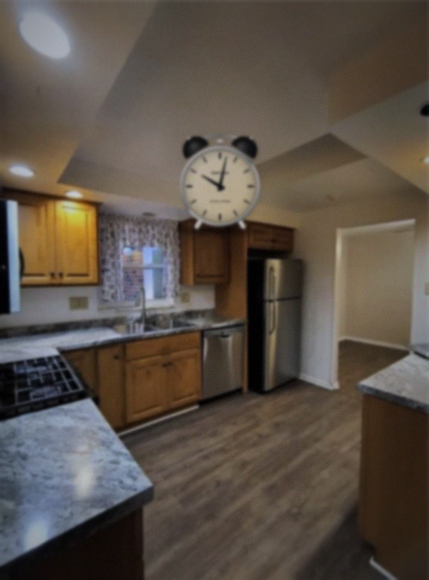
**10:02**
